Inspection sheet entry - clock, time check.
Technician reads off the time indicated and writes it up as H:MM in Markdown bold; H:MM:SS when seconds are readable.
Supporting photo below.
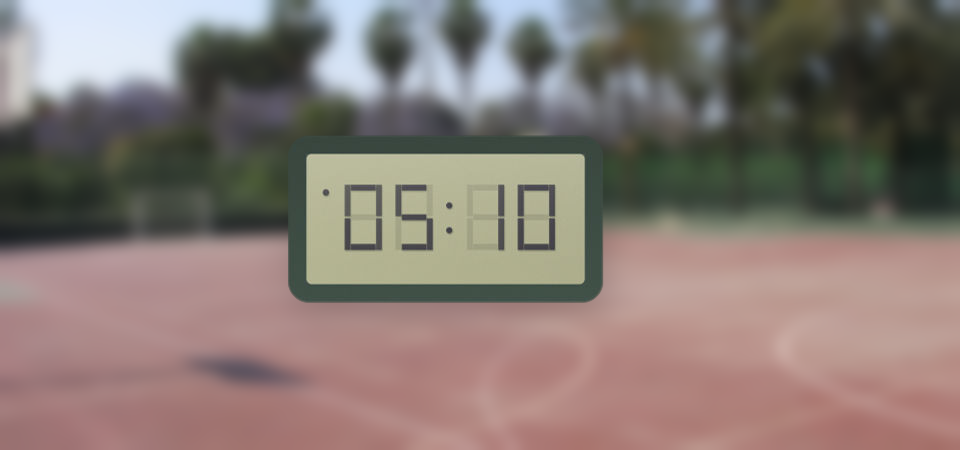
**5:10**
